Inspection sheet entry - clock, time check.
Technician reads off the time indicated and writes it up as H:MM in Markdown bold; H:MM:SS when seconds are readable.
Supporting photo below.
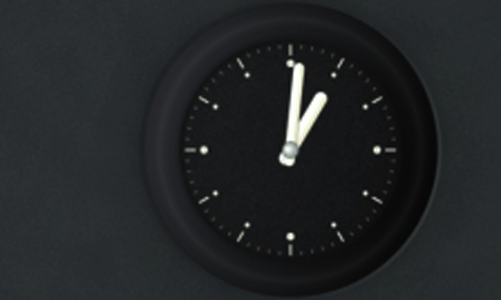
**1:01**
